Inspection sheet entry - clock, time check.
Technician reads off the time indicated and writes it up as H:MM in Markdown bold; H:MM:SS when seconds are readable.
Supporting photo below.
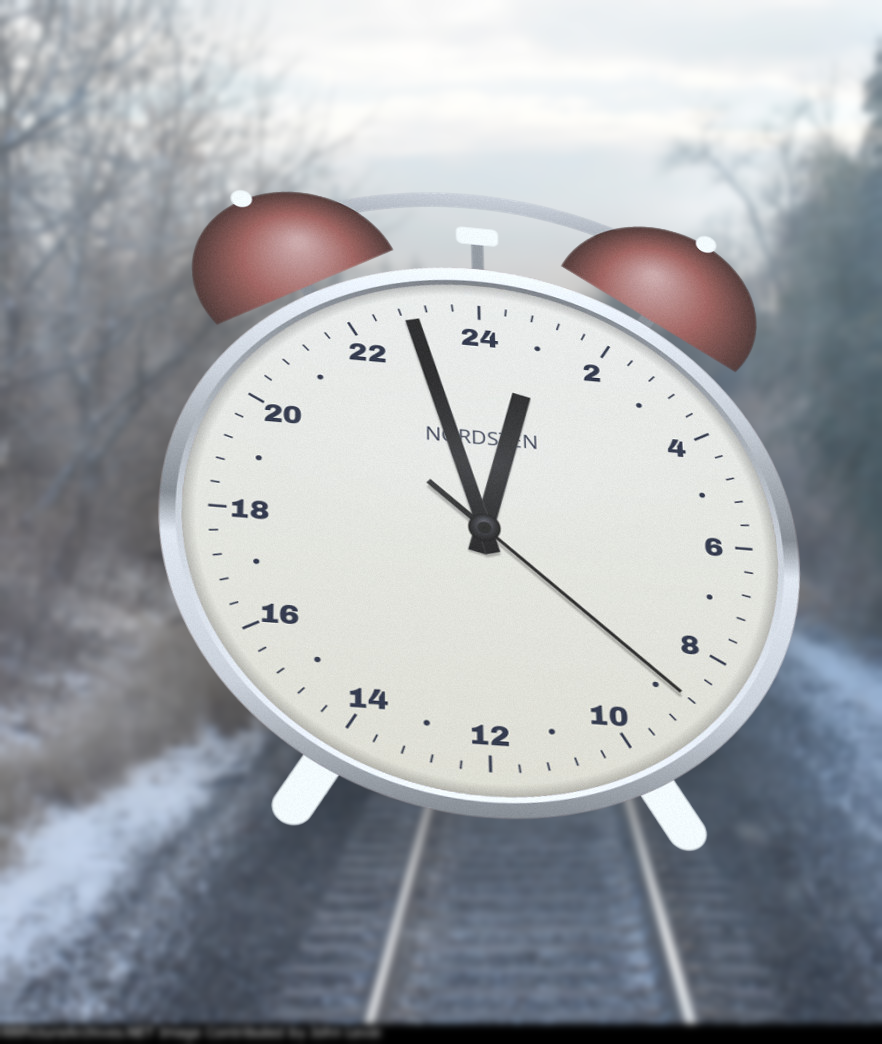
**0:57:22**
